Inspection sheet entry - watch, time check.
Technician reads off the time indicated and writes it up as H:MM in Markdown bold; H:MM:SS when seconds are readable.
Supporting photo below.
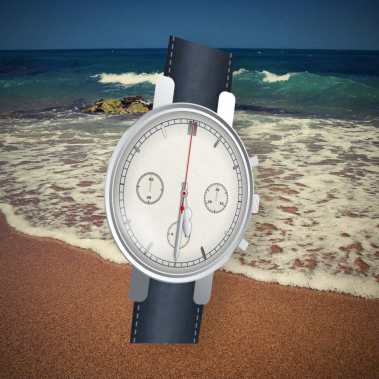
**5:30**
